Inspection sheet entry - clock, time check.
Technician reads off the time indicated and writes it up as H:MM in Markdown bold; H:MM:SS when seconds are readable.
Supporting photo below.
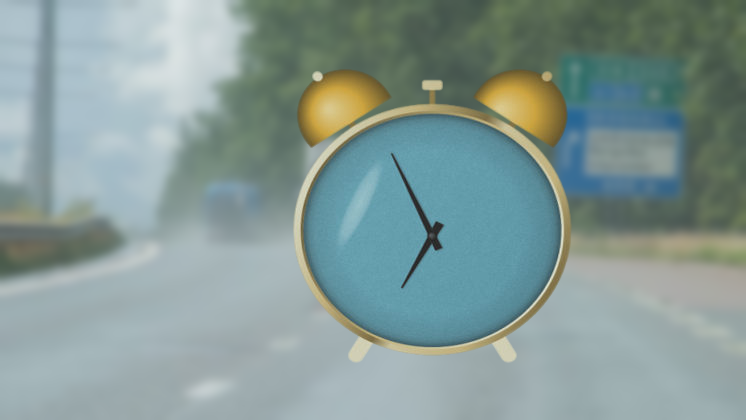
**6:56**
